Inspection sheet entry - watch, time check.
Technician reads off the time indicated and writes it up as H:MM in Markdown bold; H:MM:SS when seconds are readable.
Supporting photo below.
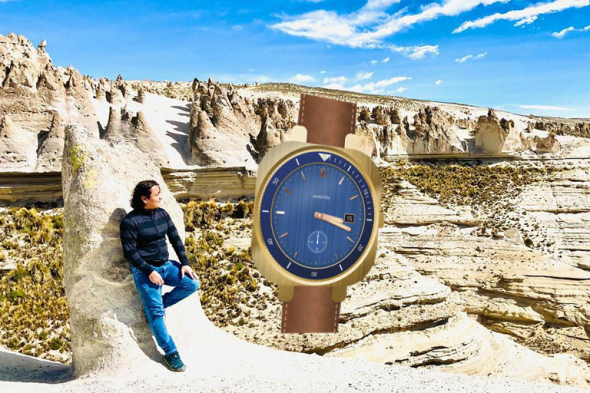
**3:18**
